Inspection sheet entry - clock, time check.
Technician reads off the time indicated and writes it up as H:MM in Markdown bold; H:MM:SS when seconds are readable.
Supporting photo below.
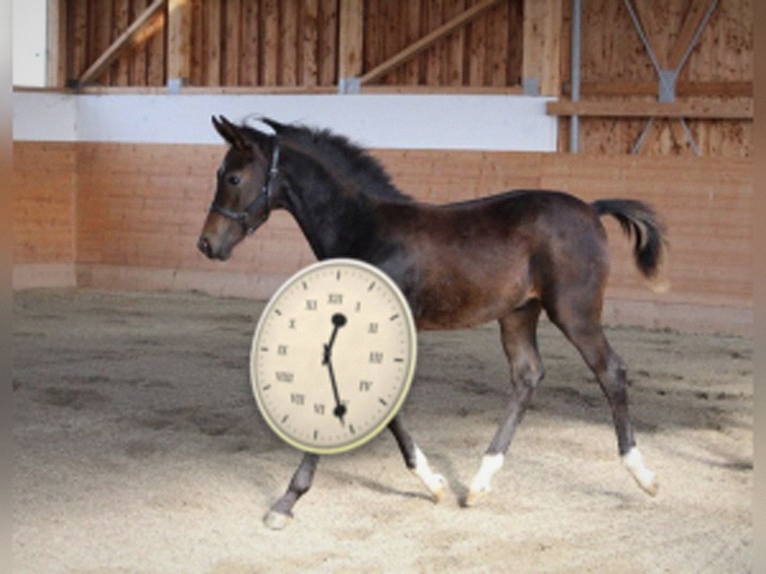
**12:26**
